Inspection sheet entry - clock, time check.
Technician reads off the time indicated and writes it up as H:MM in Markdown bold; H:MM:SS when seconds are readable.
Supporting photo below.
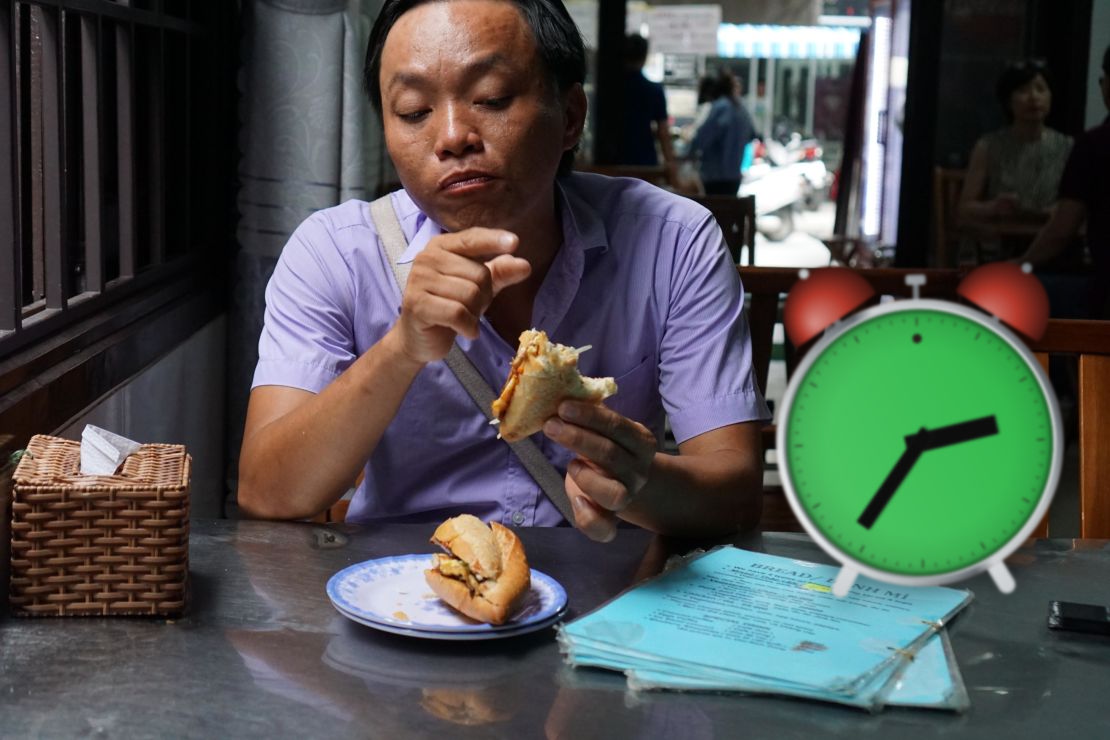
**2:36**
